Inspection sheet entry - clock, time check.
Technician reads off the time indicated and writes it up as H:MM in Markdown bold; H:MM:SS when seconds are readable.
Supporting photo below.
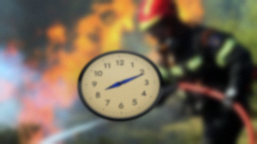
**8:11**
